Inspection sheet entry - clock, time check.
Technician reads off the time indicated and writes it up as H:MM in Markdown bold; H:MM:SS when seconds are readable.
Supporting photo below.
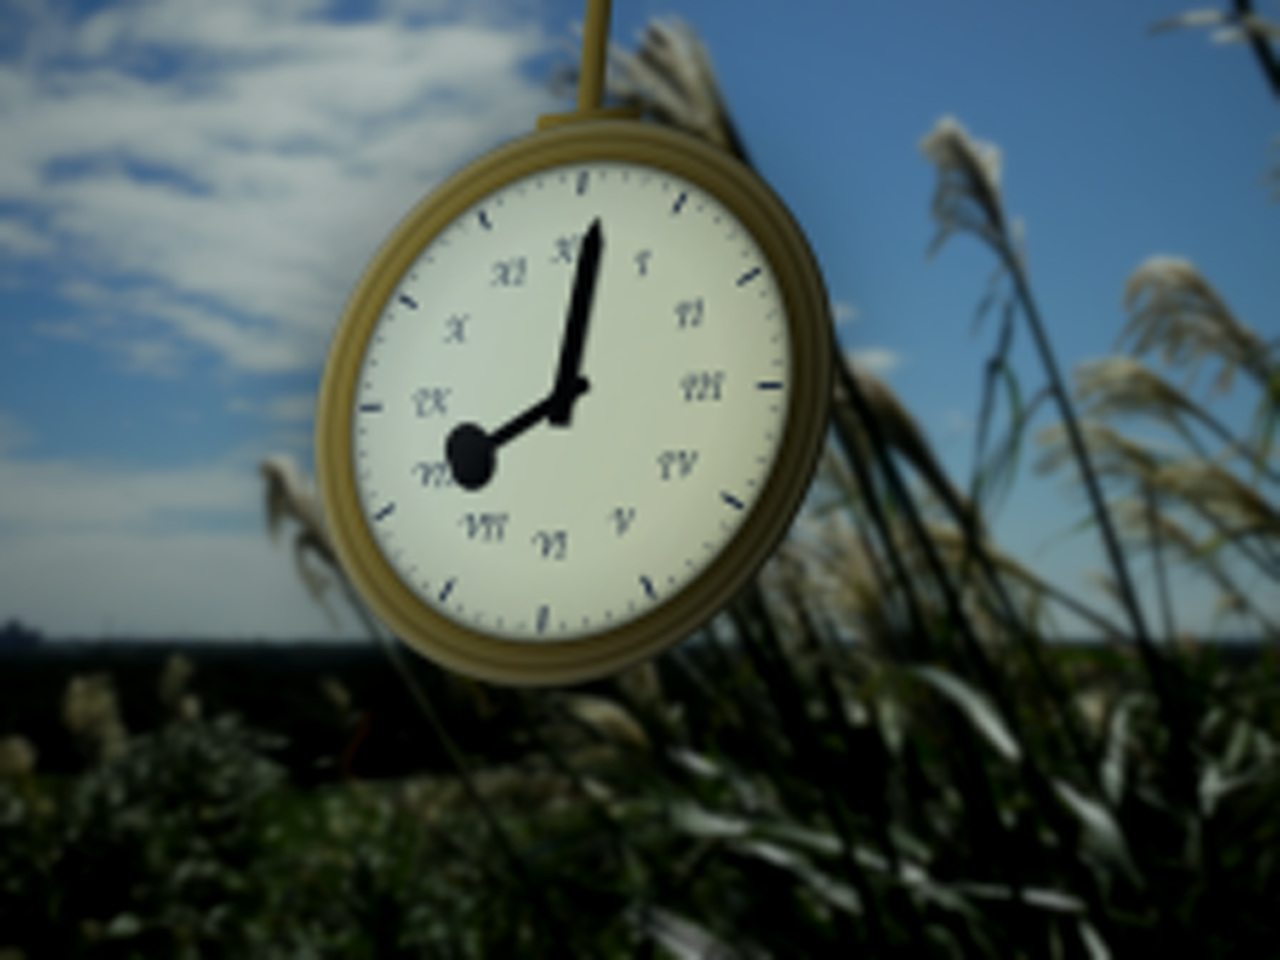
**8:01**
